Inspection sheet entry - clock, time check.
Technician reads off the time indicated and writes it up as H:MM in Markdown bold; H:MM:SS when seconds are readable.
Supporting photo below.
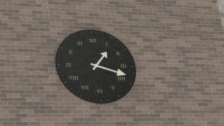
**1:18**
